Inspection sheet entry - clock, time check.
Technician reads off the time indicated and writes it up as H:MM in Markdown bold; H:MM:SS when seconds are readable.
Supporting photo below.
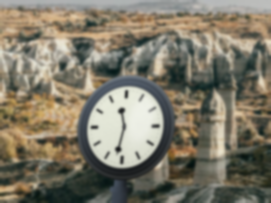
**11:32**
